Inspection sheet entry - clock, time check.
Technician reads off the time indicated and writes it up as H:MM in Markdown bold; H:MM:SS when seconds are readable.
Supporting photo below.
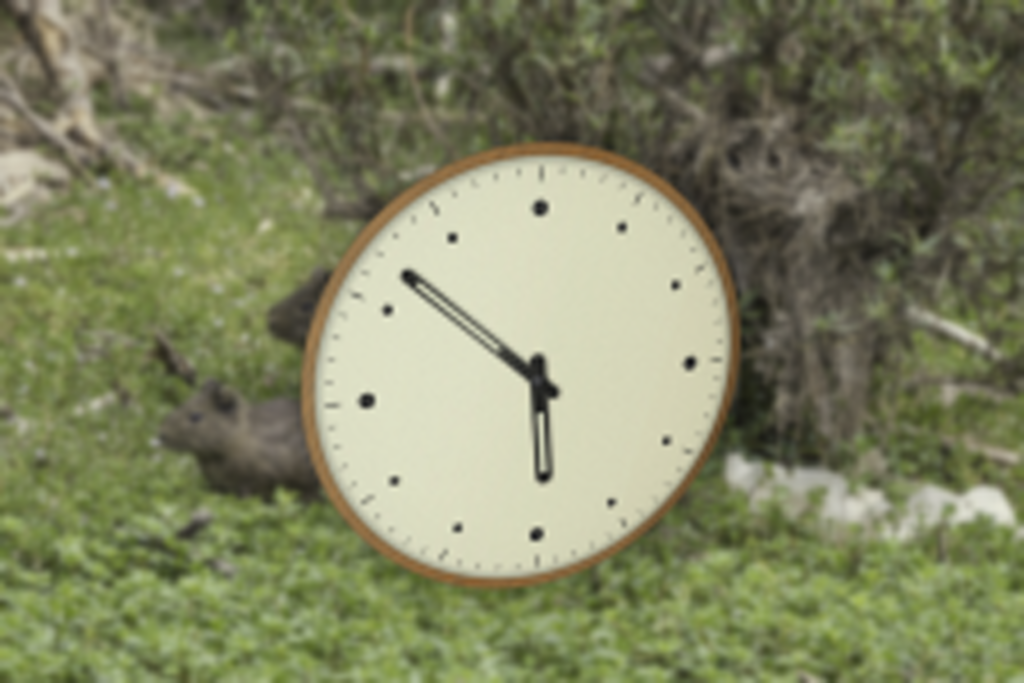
**5:52**
